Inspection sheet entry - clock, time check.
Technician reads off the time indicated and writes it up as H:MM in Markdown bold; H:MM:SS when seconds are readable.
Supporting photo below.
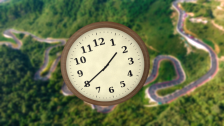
**1:40**
